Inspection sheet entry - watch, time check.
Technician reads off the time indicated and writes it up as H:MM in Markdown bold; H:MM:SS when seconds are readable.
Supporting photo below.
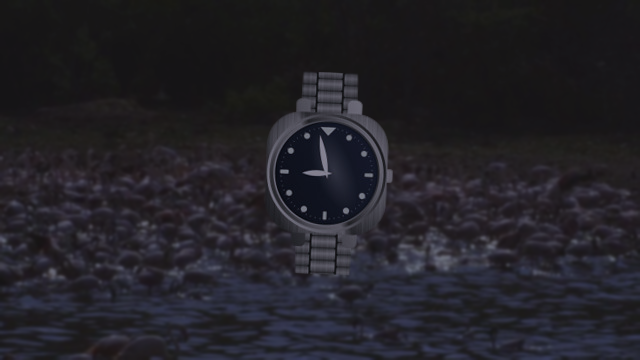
**8:58**
